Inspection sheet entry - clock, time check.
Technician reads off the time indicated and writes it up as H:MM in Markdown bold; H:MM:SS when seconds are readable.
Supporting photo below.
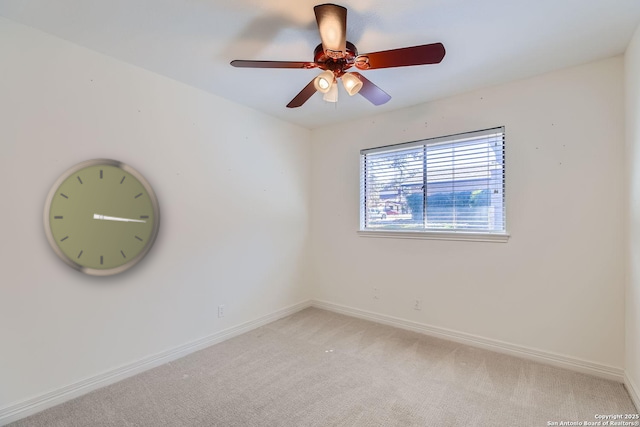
**3:16**
